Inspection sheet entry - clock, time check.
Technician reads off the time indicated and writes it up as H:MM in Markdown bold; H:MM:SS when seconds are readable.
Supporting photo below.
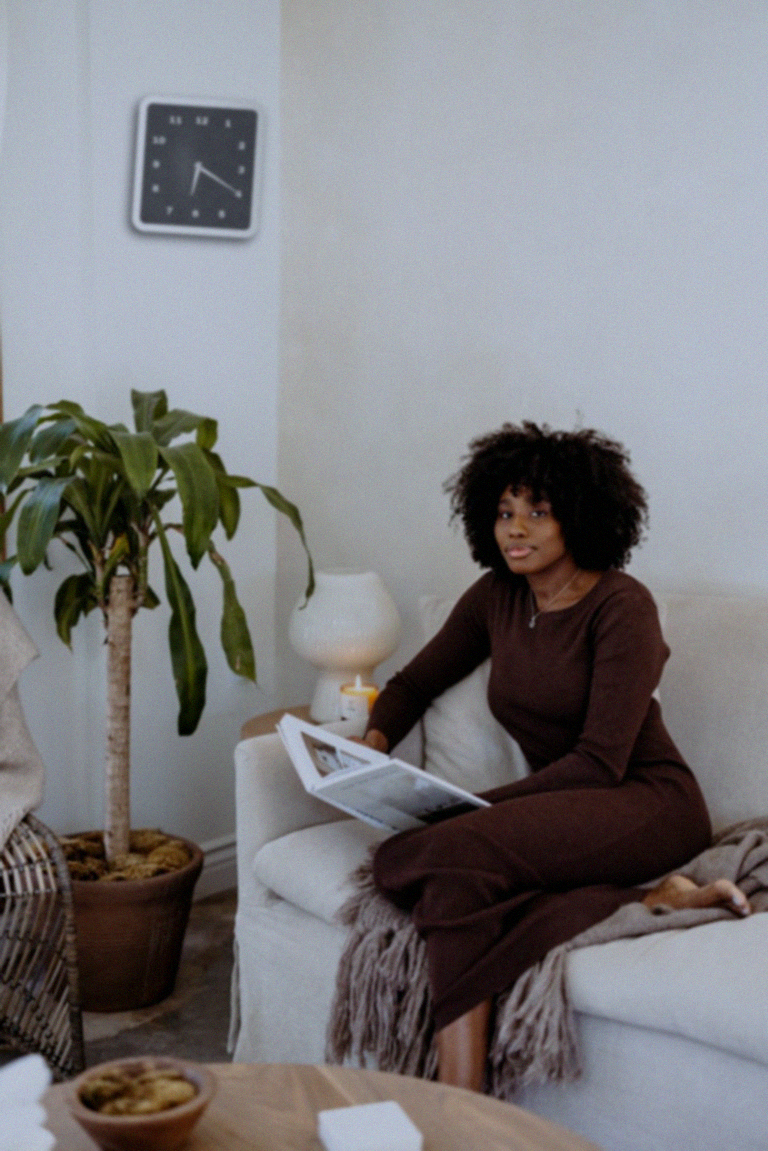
**6:20**
